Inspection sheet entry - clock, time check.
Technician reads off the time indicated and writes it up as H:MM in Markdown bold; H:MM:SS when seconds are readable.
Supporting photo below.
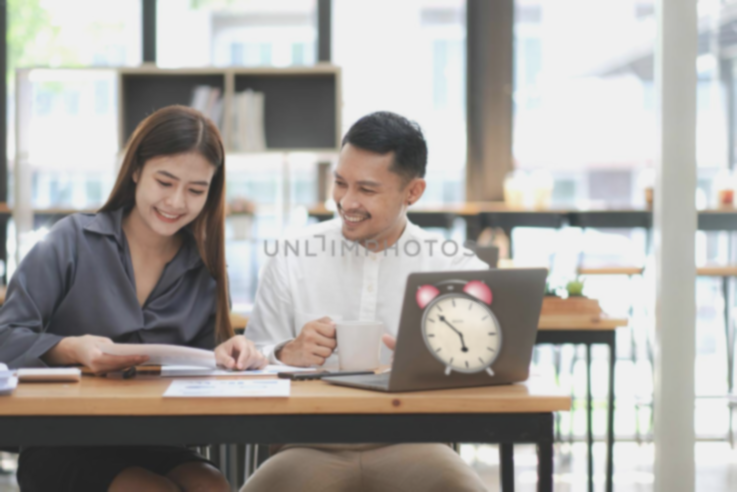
**5:53**
